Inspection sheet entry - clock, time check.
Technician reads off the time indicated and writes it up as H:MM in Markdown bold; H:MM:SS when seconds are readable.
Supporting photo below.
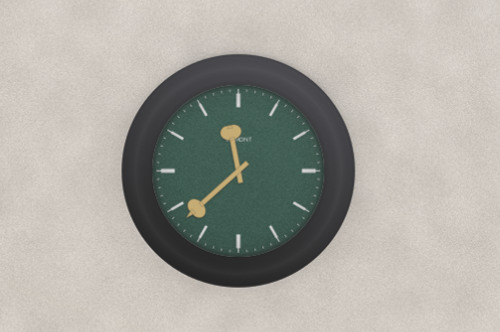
**11:38**
